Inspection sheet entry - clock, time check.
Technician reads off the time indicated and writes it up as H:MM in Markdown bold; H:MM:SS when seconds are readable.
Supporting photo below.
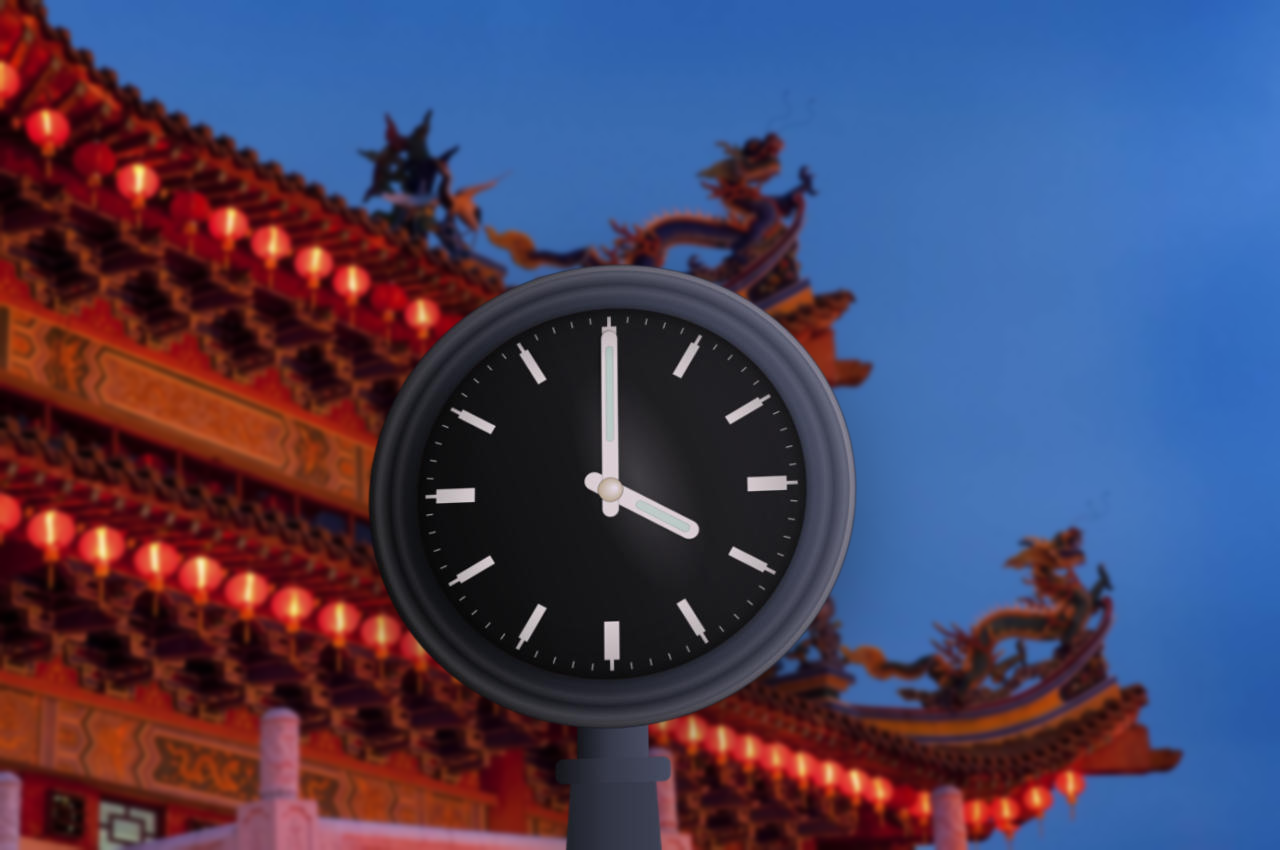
**4:00**
